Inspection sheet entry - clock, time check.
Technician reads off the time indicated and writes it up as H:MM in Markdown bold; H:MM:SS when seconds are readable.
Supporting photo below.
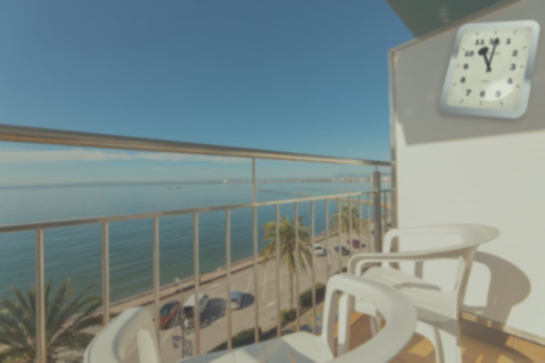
**11:01**
